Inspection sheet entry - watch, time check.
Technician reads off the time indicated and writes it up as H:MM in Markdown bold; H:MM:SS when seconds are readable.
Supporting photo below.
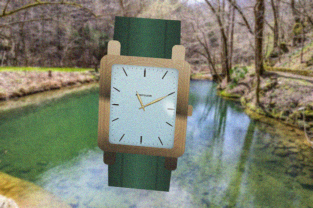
**11:10**
